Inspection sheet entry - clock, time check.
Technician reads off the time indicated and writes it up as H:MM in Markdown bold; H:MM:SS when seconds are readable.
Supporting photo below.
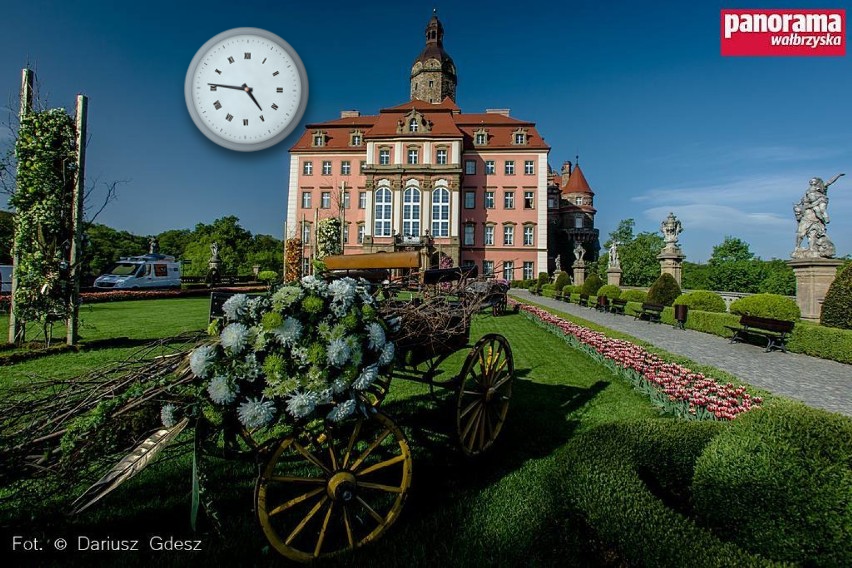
**4:46**
